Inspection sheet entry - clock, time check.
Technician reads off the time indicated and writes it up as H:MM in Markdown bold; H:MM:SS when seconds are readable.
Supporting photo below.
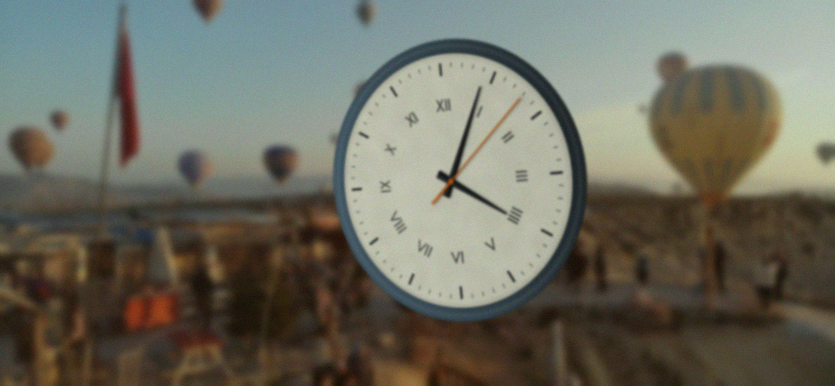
**4:04:08**
